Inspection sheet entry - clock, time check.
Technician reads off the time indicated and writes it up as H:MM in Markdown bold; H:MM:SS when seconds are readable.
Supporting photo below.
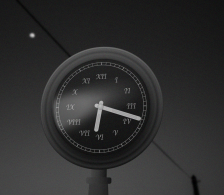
**6:18**
